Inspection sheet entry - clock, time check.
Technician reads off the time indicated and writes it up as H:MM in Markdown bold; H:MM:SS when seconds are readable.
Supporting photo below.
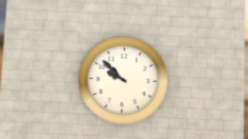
**9:52**
